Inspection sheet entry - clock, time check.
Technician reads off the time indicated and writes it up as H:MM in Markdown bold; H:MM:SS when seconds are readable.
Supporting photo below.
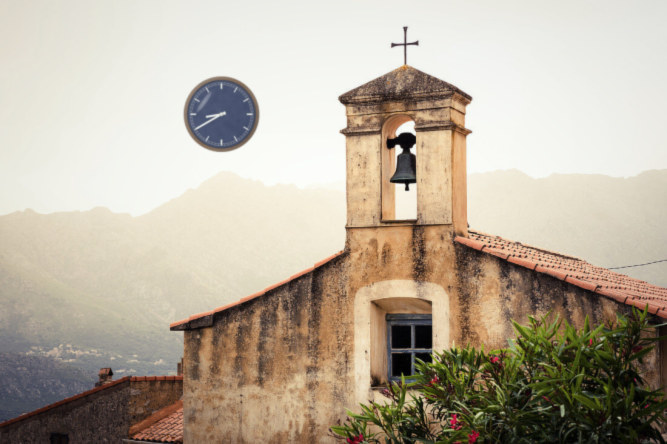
**8:40**
